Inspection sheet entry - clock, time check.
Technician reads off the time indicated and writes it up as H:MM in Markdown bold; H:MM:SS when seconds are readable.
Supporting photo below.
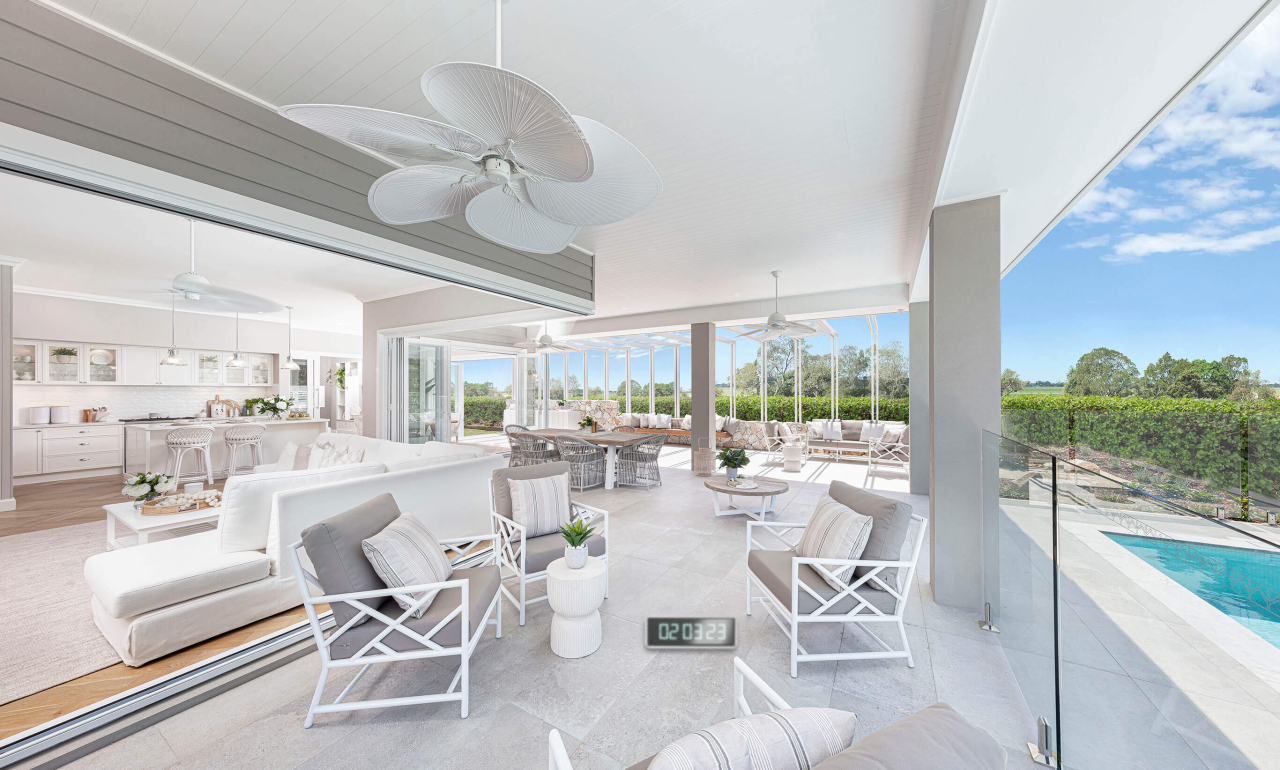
**2:03:23**
